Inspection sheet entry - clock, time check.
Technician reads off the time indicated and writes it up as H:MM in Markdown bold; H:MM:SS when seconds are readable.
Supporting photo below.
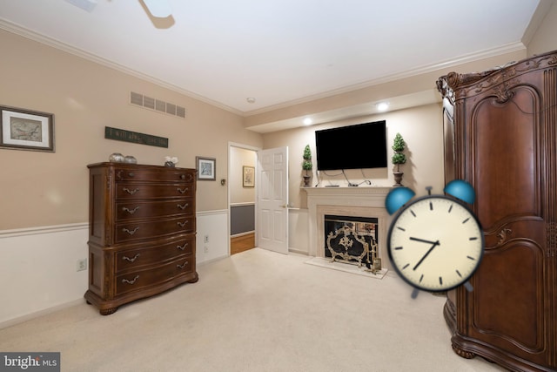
**9:38**
